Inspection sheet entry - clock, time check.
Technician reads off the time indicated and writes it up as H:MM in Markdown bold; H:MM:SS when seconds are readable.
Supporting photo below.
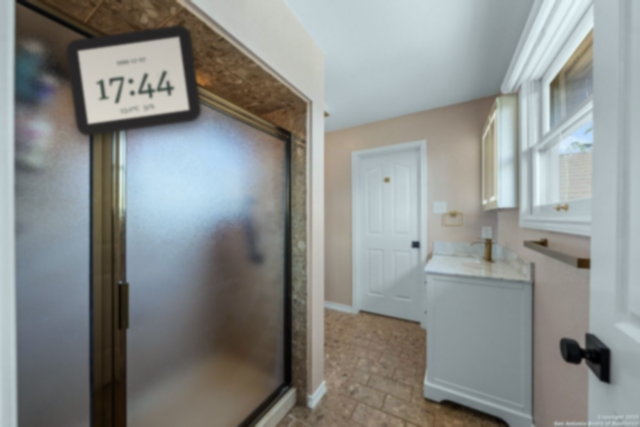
**17:44**
